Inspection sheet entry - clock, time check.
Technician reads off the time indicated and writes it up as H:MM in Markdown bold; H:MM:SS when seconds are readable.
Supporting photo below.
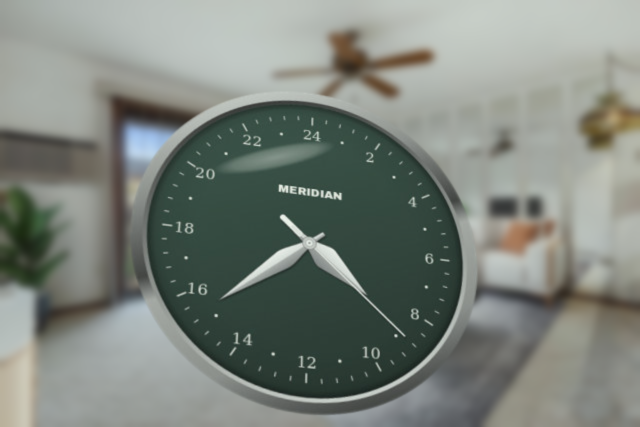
**8:38:22**
